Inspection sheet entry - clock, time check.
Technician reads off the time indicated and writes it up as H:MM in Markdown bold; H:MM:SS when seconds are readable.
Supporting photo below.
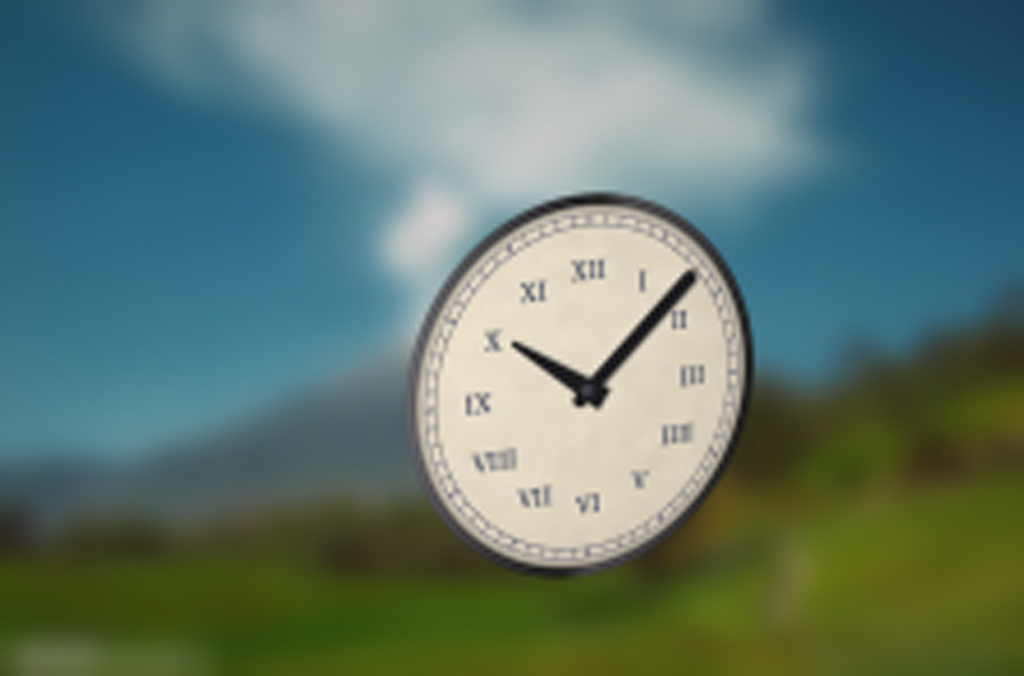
**10:08**
